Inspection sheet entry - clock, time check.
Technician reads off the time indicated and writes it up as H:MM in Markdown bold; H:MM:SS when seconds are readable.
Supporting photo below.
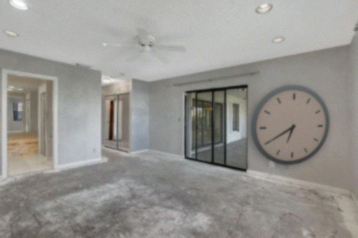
**6:40**
